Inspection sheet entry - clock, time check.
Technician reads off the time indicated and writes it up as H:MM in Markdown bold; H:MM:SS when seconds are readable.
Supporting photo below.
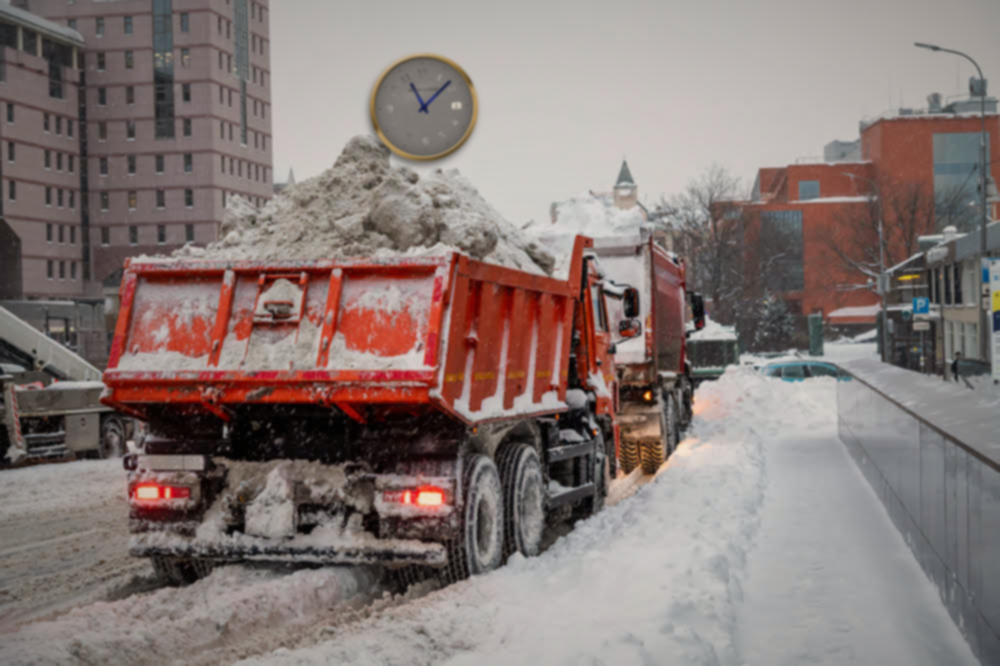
**11:08**
